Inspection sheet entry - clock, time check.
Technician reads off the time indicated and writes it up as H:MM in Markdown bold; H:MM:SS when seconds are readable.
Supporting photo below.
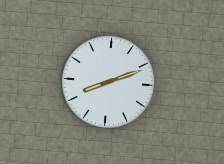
**8:11**
